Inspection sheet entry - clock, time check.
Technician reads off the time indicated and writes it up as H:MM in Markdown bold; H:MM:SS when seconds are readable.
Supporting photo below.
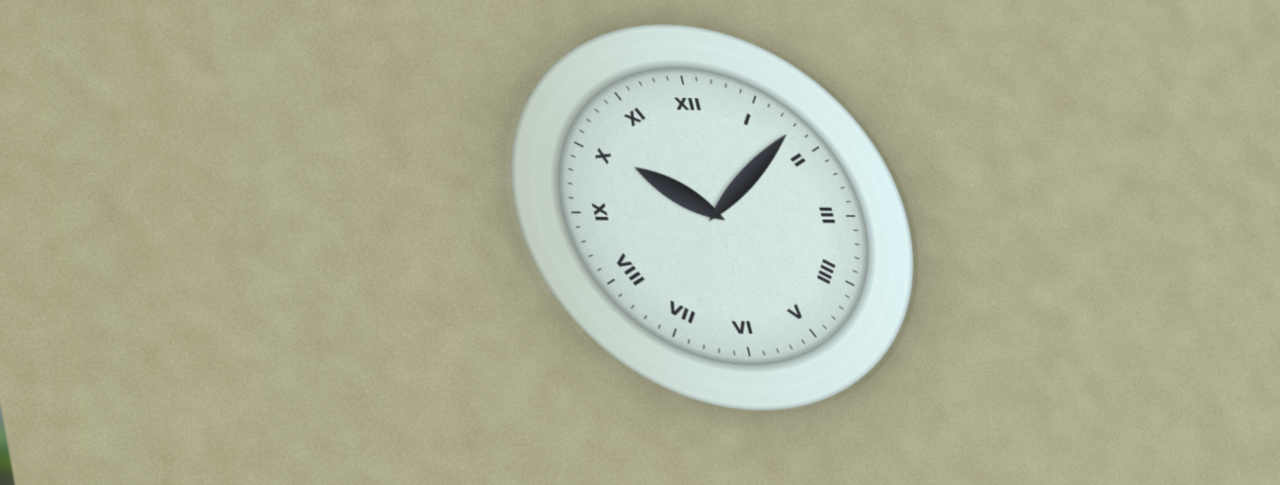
**10:08**
